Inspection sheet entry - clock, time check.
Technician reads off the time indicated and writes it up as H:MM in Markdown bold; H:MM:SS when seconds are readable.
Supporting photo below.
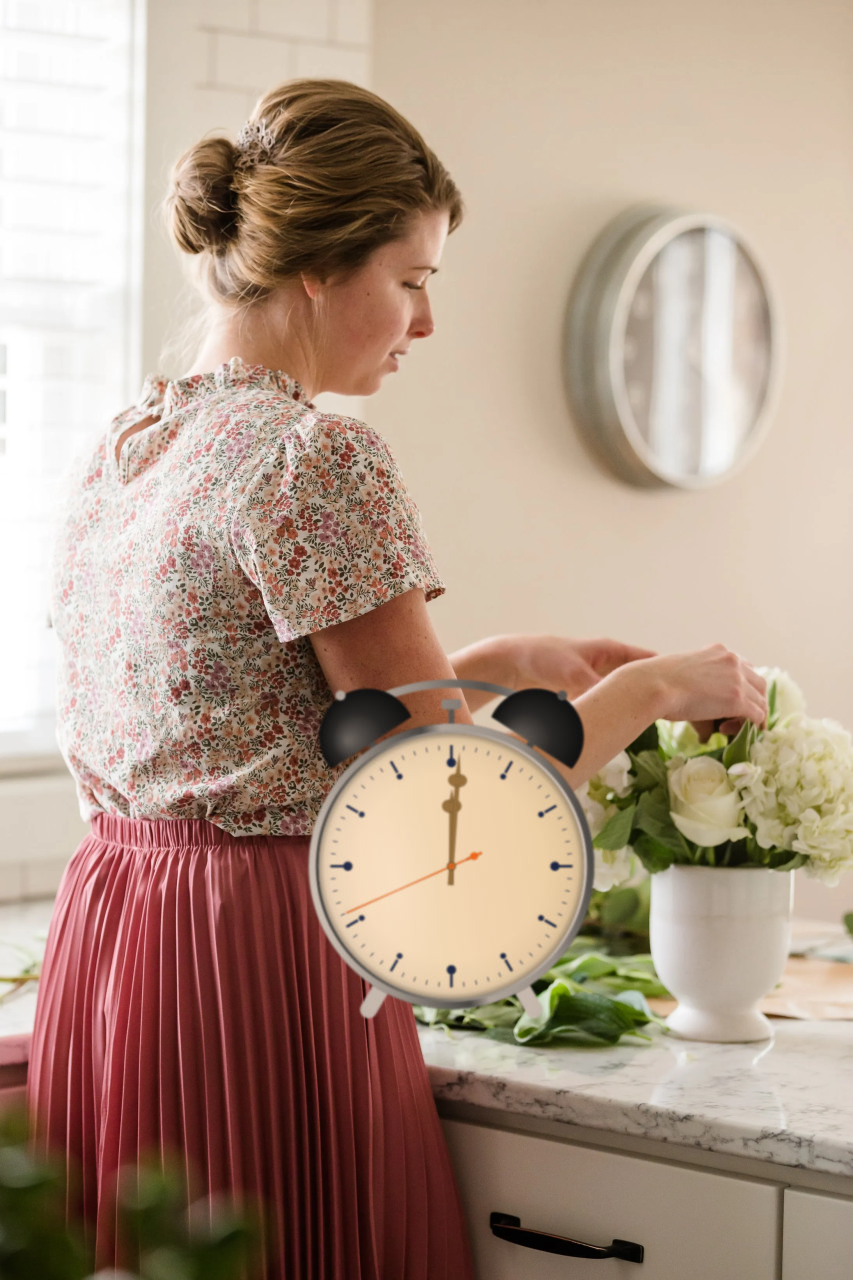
**12:00:41**
